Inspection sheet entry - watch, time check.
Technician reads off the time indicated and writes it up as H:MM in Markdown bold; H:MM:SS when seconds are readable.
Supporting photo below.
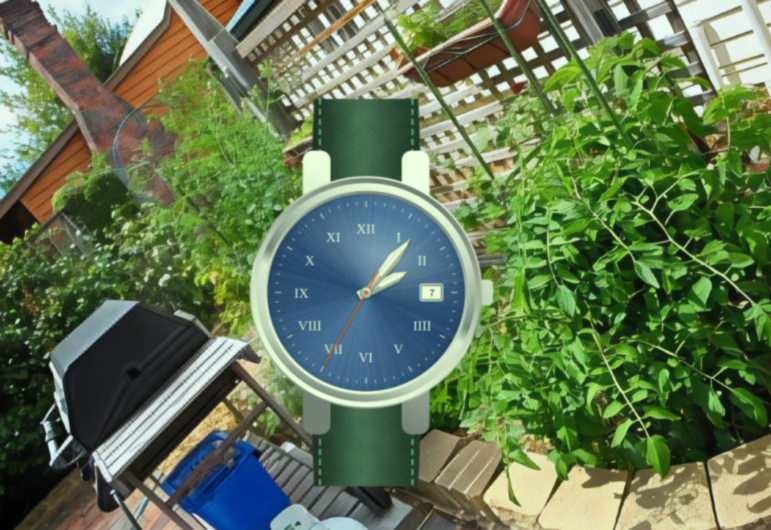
**2:06:35**
